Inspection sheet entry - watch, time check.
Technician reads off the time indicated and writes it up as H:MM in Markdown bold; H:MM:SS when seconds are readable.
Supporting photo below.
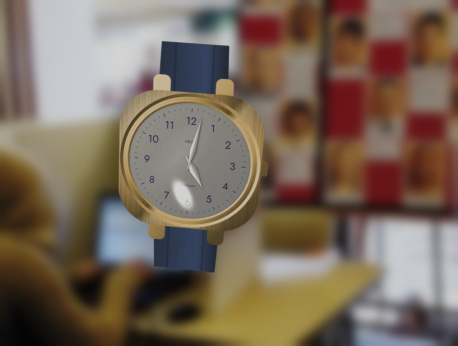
**5:02**
